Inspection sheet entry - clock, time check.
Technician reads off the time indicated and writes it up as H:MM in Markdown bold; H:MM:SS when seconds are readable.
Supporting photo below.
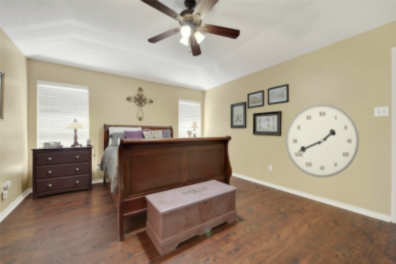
**1:41**
